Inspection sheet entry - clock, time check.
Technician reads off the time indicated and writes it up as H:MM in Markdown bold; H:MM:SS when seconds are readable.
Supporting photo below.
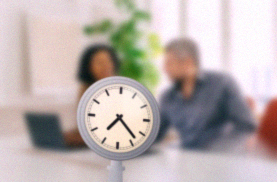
**7:23**
